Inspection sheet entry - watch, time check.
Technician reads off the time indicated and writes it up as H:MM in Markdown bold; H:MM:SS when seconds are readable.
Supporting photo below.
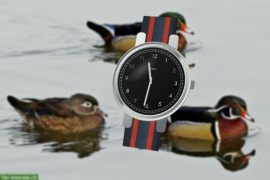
**11:31**
